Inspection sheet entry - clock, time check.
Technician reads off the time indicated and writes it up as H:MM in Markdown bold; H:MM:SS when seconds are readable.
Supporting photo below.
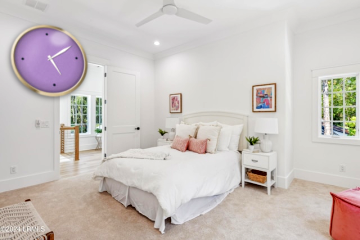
**5:10**
